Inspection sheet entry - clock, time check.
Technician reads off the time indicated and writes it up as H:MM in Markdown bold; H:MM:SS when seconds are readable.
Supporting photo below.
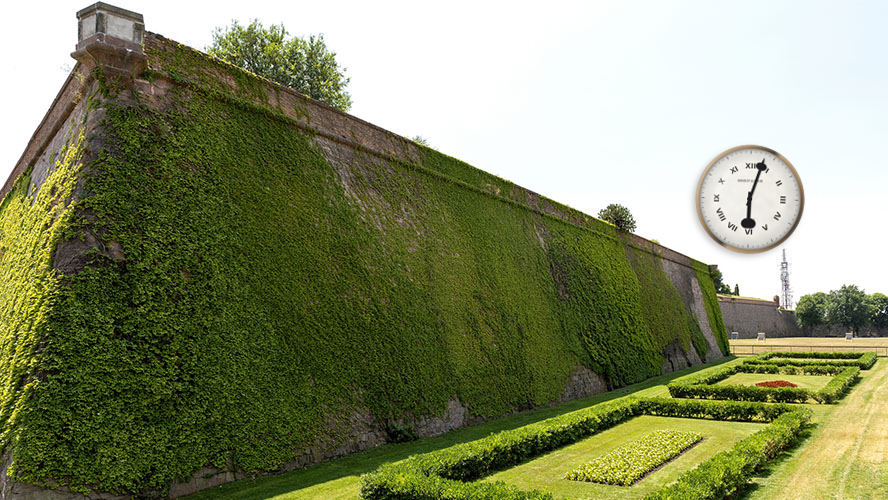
**6:03**
